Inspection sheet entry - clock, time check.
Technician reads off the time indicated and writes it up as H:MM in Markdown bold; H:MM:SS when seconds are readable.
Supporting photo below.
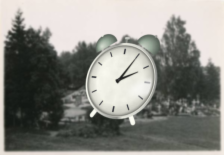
**2:05**
